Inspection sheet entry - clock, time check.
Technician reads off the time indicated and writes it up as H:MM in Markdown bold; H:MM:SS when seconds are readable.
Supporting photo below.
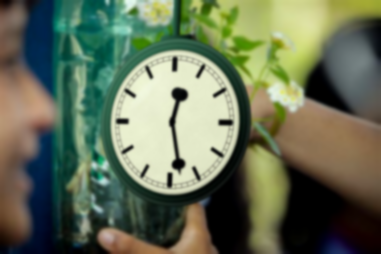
**12:28**
